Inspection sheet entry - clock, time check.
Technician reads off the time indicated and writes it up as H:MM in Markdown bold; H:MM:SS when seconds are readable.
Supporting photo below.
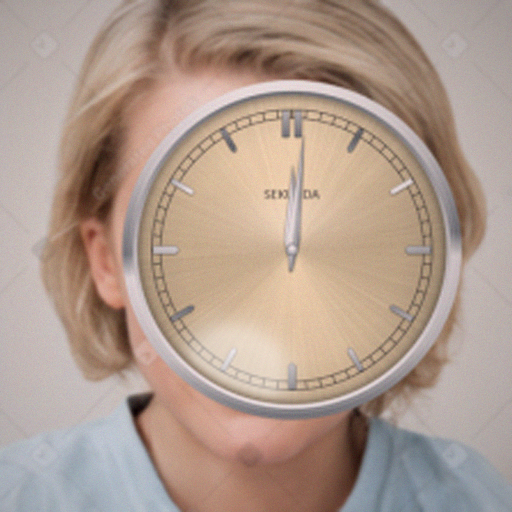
**12:01**
